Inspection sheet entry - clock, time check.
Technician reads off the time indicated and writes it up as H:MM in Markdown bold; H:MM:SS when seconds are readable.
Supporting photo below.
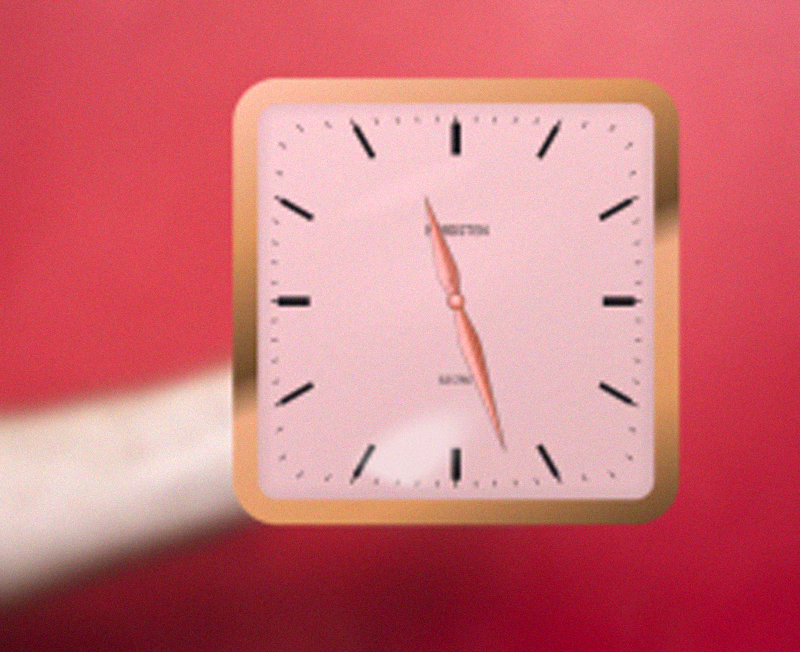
**11:27**
